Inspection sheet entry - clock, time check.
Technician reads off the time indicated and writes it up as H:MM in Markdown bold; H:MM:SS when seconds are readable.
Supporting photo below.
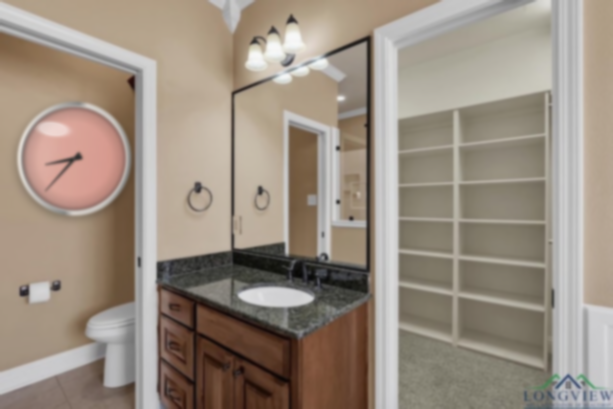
**8:37**
